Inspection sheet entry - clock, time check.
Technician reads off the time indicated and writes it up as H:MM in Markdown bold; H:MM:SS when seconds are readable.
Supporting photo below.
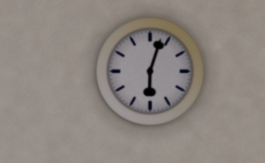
**6:03**
